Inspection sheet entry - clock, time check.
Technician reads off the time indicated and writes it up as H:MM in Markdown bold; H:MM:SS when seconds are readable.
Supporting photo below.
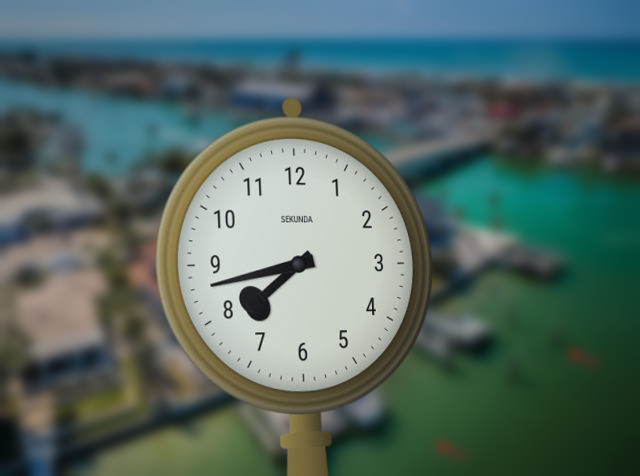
**7:43**
